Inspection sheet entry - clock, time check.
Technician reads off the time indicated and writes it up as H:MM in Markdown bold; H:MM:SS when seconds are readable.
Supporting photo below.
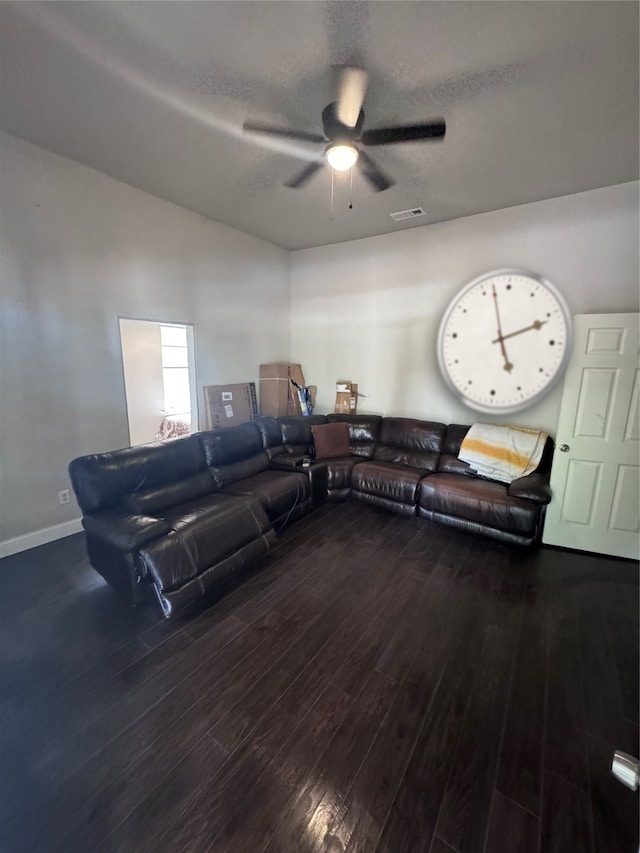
**5:10:57**
